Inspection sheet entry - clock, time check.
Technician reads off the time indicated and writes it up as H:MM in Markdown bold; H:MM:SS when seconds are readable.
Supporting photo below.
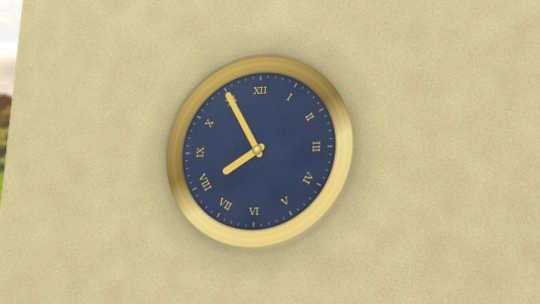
**7:55**
